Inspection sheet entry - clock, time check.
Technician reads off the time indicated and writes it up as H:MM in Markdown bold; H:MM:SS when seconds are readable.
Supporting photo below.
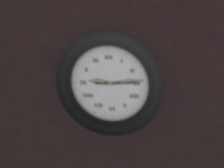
**9:14**
